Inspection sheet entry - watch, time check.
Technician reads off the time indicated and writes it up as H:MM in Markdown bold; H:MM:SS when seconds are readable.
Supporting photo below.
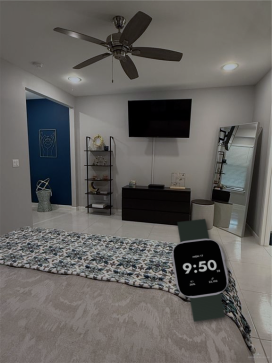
**9:50**
